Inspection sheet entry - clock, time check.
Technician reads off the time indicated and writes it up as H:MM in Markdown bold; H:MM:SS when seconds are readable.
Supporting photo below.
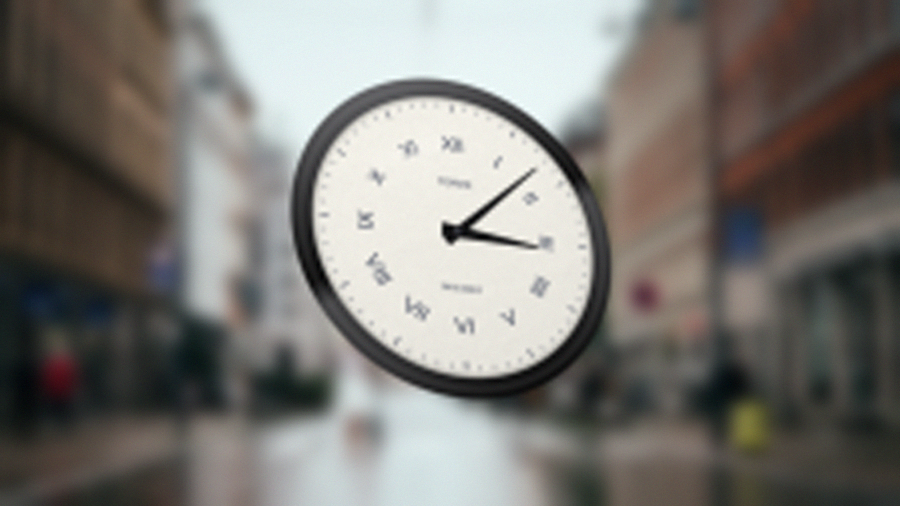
**3:08**
